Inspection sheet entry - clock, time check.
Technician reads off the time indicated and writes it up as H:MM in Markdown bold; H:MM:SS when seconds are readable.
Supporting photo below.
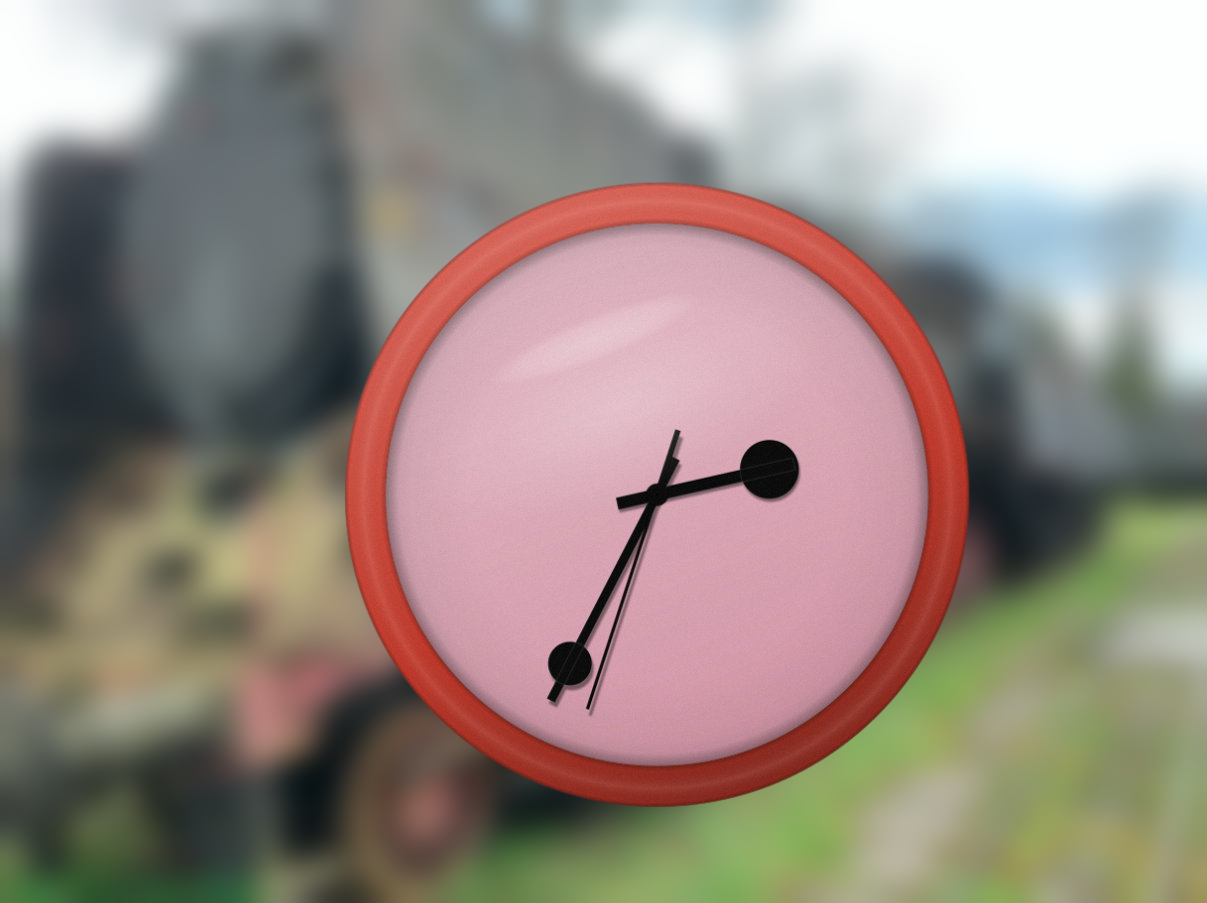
**2:34:33**
